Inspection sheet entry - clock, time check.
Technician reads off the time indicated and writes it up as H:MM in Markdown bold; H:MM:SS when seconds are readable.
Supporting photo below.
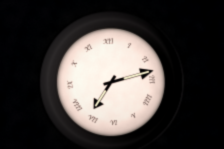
**7:13**
